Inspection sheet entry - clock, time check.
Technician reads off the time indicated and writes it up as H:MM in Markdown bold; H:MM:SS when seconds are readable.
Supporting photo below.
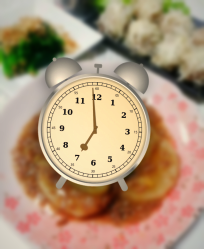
**6:59**
